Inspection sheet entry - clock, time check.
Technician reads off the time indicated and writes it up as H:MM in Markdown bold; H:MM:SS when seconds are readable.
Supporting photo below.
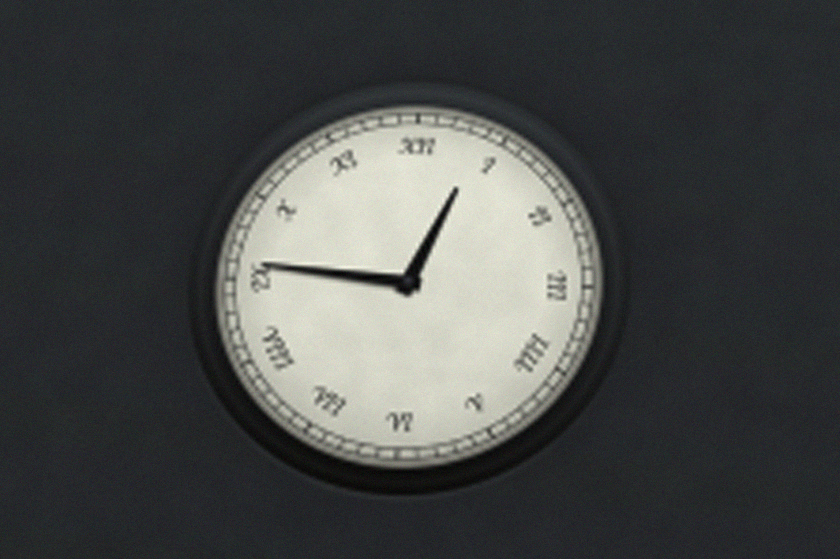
**12:46**
